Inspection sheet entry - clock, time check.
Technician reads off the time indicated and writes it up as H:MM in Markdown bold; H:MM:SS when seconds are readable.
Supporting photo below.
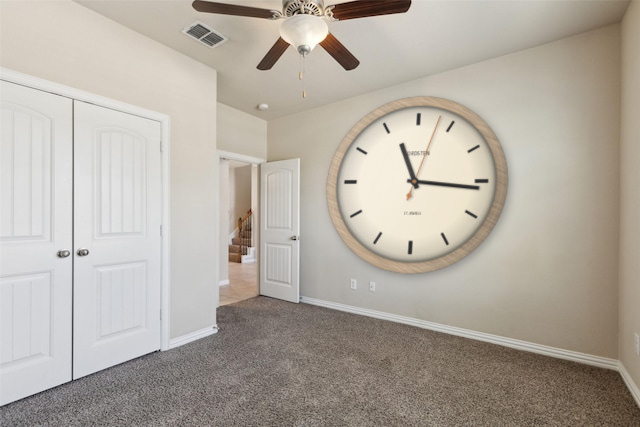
**11:16:03**
